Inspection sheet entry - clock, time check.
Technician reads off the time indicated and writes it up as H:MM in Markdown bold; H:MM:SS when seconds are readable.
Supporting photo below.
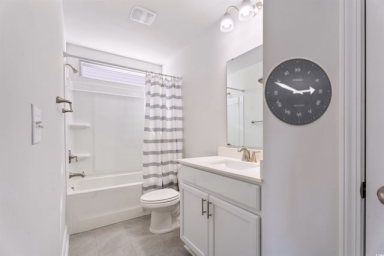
**2:49**
